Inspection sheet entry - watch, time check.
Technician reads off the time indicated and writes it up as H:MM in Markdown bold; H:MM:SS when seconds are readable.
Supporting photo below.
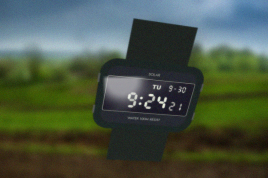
**9:24:21**
